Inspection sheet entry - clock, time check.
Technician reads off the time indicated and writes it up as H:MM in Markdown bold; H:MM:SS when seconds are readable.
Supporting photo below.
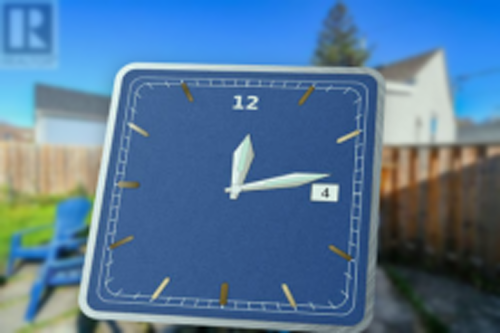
**12:13**
